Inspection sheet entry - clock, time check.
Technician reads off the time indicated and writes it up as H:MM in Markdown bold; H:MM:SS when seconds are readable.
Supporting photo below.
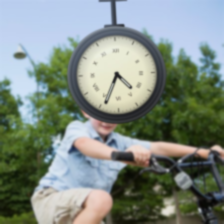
**4:34**
